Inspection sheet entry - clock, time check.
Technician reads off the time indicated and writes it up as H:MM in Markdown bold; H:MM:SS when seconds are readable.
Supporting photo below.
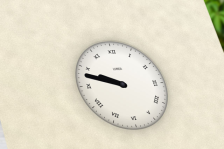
**9:48**
